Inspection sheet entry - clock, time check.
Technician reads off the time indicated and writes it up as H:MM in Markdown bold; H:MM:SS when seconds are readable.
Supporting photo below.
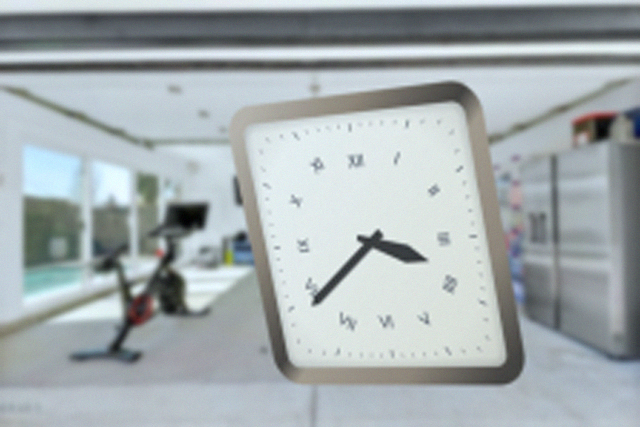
**3:39**
